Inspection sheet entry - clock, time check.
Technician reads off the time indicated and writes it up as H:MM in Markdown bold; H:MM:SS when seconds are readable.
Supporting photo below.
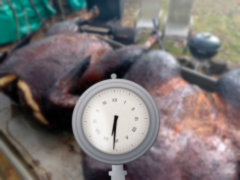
**6:31**
